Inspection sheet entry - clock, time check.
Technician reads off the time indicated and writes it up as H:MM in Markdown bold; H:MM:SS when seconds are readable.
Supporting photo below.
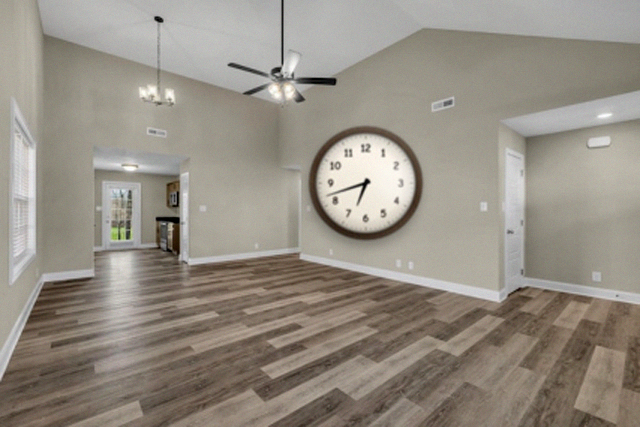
**6:42**
